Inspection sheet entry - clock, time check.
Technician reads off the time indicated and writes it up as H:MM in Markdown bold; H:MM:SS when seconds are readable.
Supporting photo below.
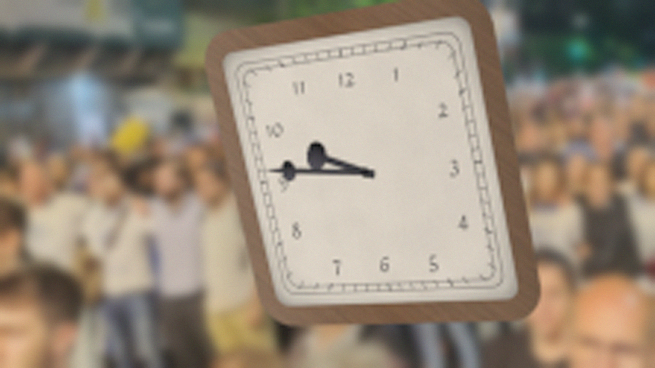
**9:46**
